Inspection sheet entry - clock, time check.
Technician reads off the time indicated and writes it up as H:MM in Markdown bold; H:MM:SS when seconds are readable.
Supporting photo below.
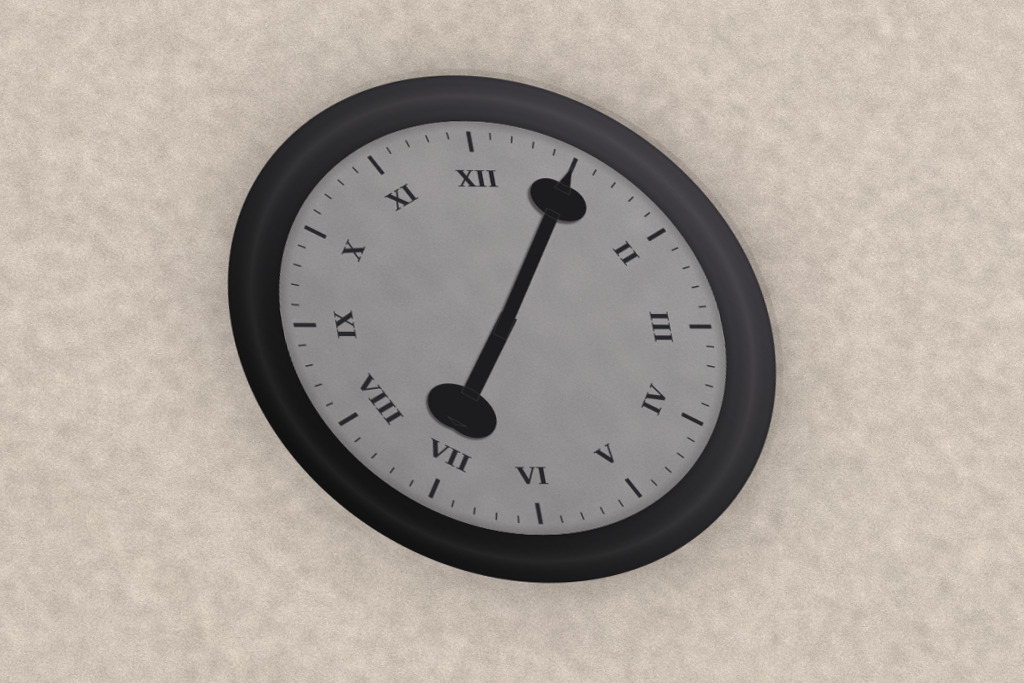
**7:05**
